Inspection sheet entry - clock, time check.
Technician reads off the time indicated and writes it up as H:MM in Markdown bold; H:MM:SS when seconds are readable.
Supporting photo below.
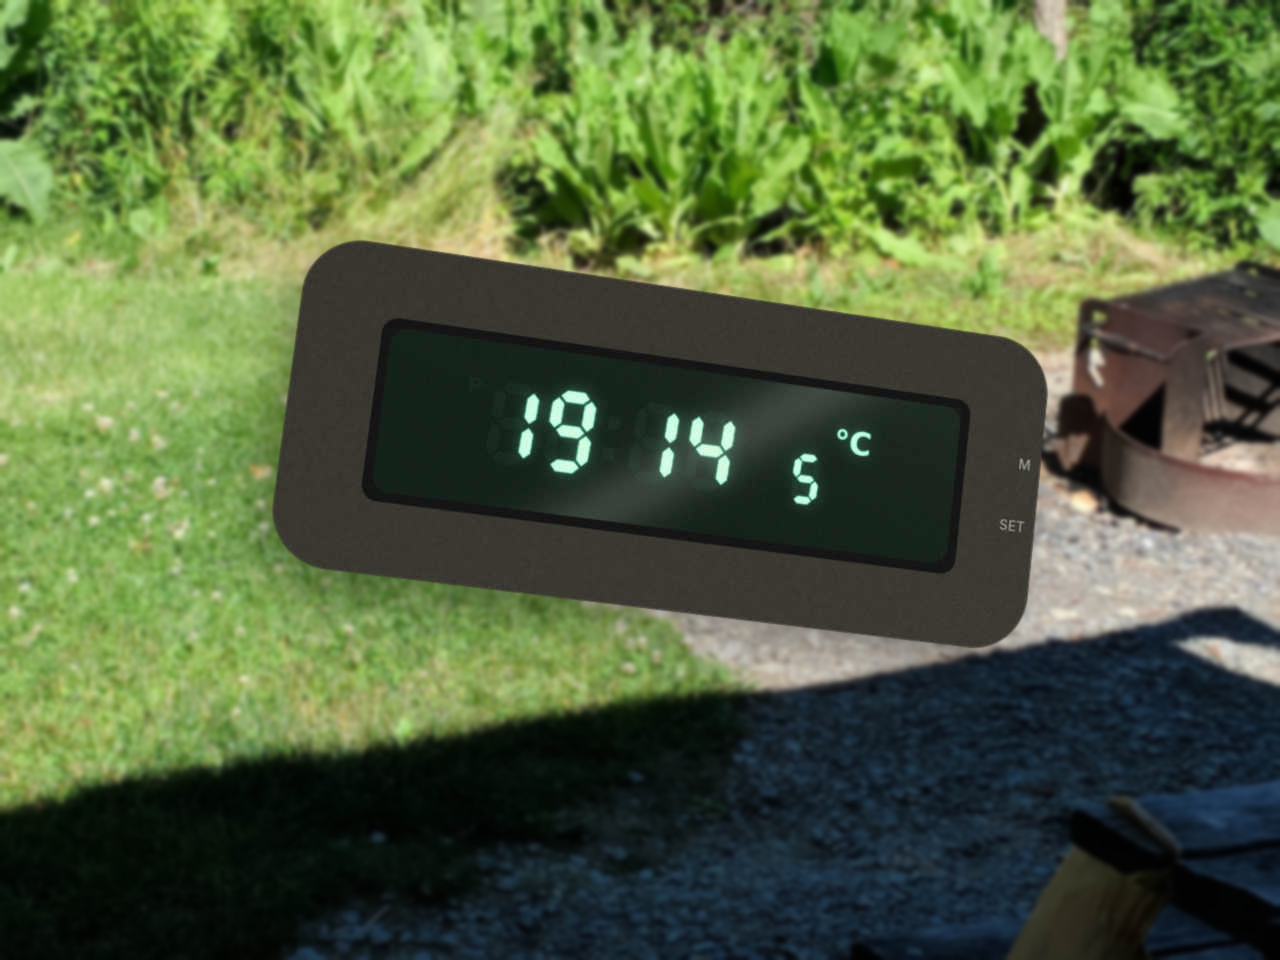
**19:14**
